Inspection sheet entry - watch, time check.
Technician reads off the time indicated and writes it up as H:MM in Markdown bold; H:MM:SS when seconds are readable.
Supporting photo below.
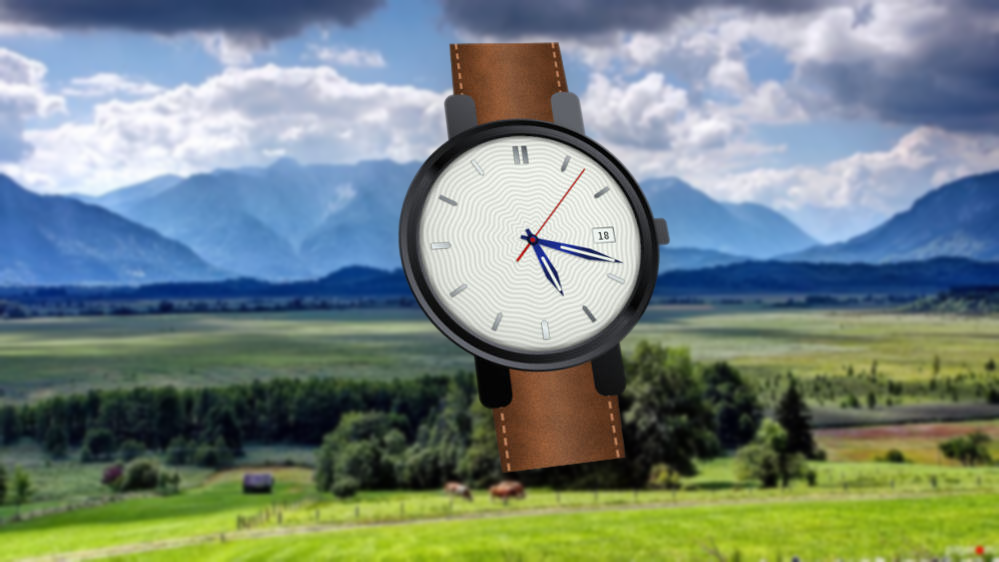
**5:18:07**
